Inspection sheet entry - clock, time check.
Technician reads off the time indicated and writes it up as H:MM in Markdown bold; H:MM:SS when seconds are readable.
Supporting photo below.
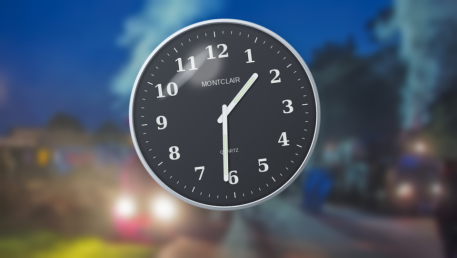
**1:31**
